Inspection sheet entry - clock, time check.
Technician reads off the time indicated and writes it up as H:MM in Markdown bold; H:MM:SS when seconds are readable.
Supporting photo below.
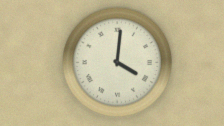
**4:01**
